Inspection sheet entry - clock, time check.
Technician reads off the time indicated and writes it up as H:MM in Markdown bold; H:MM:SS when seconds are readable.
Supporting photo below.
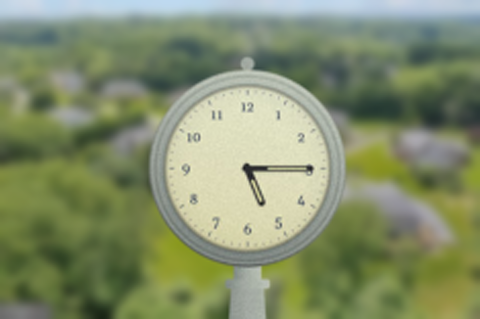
**5:15**
